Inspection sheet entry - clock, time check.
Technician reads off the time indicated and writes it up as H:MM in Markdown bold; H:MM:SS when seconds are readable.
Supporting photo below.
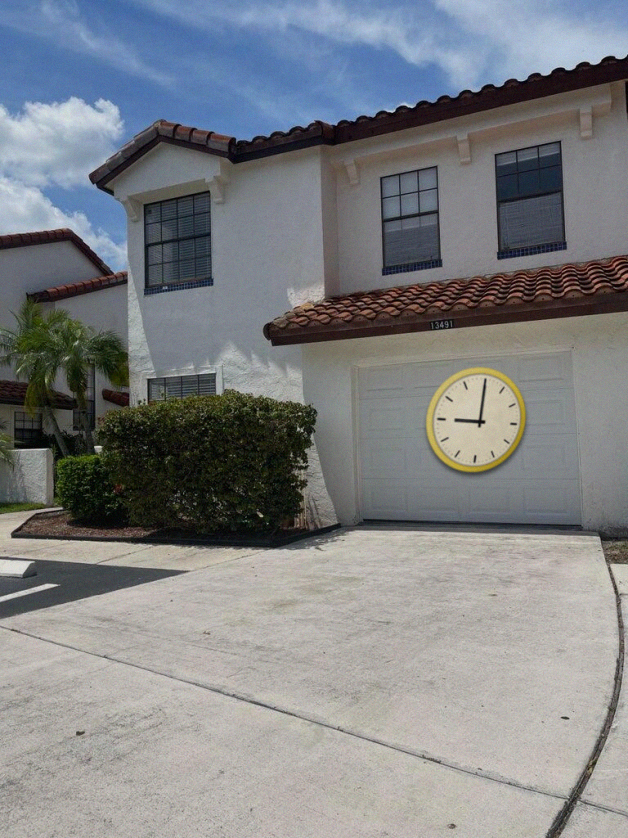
**9:00**
